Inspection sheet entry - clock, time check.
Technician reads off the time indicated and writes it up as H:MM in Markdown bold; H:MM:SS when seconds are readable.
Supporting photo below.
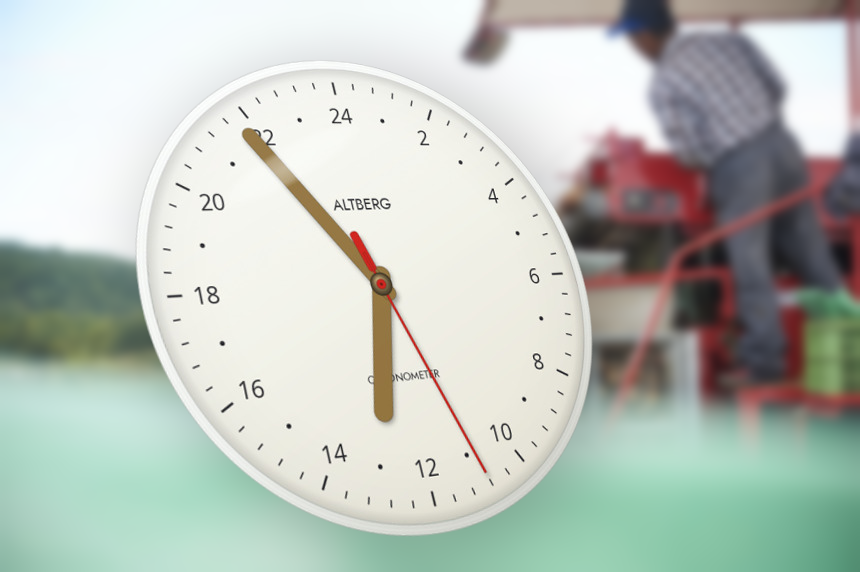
**12:54:27**
